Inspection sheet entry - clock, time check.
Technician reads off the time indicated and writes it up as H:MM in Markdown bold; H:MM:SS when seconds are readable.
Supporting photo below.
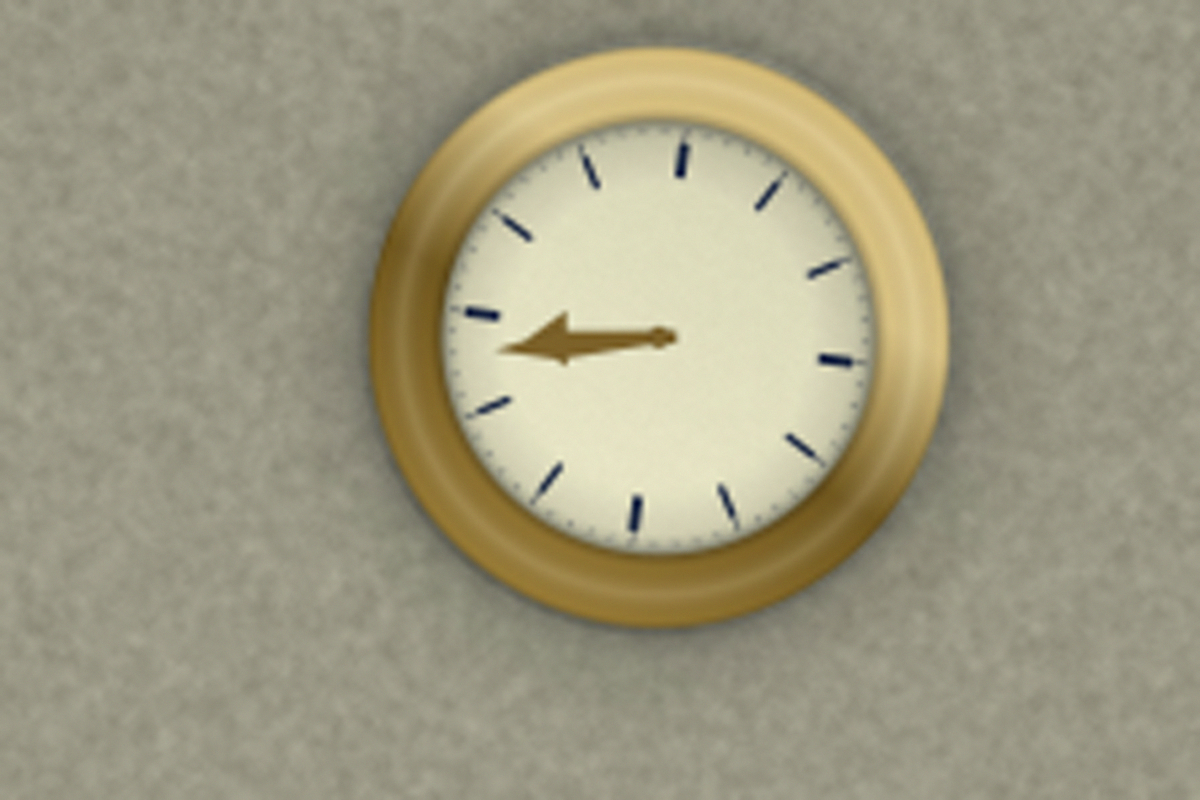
**8:43**
